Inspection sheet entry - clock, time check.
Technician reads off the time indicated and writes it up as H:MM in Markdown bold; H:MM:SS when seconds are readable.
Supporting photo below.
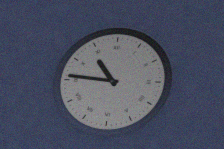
**10:46**
